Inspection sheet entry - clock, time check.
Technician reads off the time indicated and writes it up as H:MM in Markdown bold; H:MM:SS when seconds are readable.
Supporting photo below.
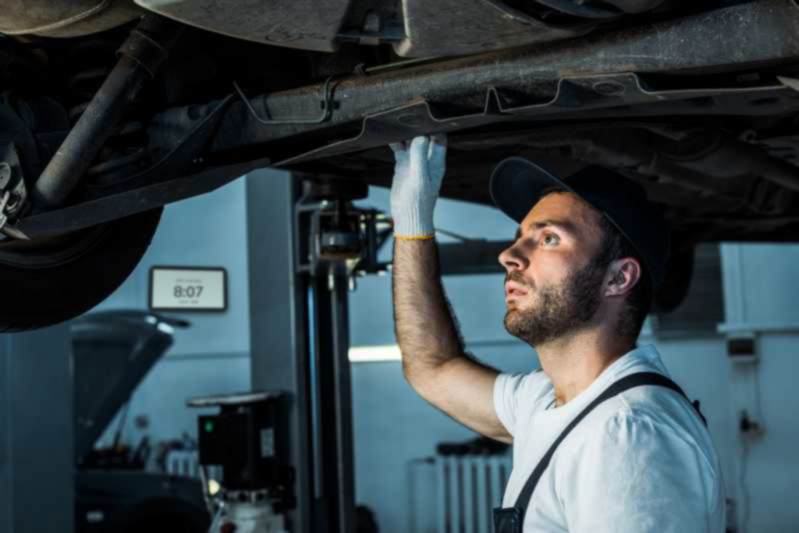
**8:07**
